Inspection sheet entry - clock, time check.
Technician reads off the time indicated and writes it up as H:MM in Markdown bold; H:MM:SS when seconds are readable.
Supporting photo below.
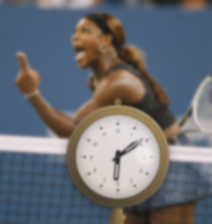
**6:09**
